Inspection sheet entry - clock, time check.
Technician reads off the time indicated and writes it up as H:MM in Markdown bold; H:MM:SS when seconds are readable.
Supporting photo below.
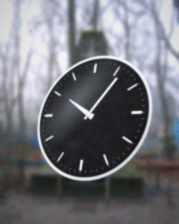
**10:06**
